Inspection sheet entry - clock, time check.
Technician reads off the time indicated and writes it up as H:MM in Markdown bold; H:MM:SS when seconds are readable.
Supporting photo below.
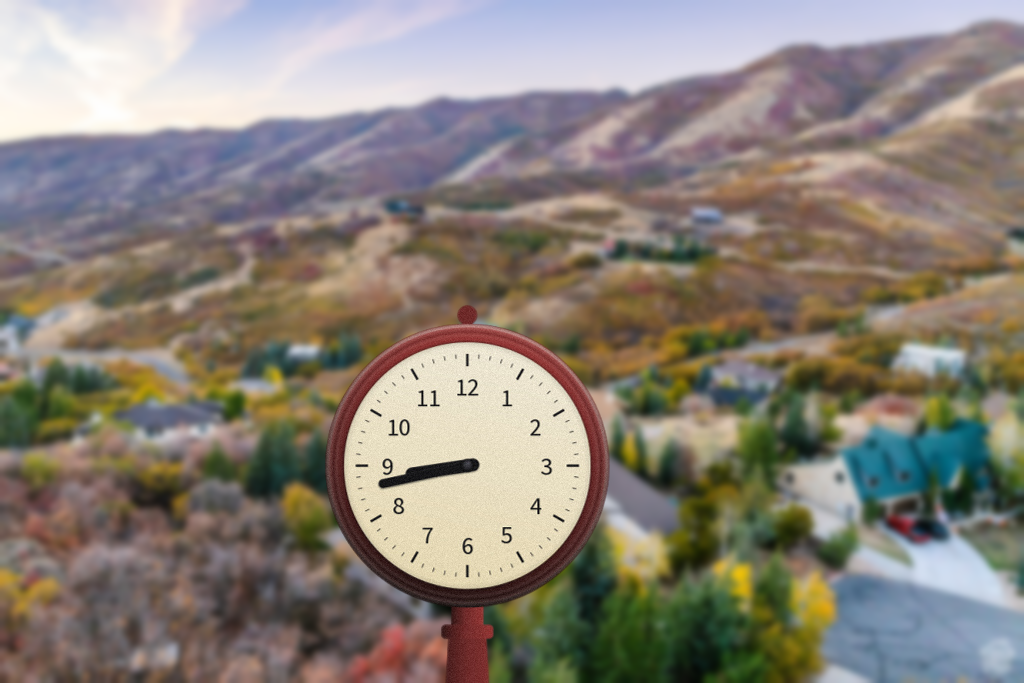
**8:43**
